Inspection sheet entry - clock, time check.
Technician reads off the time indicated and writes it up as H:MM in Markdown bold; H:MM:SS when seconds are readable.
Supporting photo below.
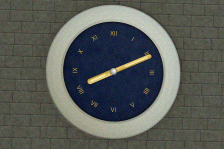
**8:11**
